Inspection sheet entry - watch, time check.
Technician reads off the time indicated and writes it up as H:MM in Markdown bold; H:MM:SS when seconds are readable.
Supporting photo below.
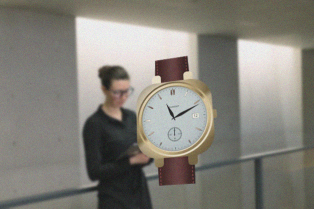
**11:11**
